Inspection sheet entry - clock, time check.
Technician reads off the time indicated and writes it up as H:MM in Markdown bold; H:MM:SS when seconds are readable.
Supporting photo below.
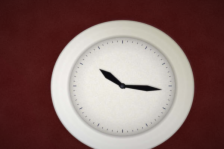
**10:16**
